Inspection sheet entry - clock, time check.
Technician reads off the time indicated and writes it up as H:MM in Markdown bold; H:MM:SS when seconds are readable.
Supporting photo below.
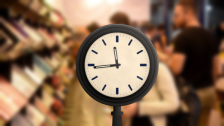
**11:44**
